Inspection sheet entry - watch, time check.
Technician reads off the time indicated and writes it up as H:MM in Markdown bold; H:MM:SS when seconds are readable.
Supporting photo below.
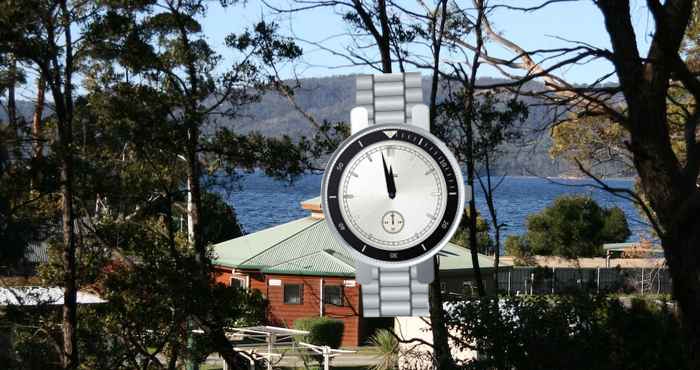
**11:58**
